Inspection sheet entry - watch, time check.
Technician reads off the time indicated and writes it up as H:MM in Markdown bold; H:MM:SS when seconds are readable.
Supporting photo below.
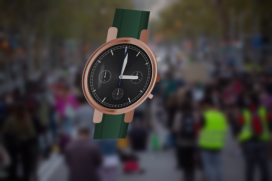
**3:01**
